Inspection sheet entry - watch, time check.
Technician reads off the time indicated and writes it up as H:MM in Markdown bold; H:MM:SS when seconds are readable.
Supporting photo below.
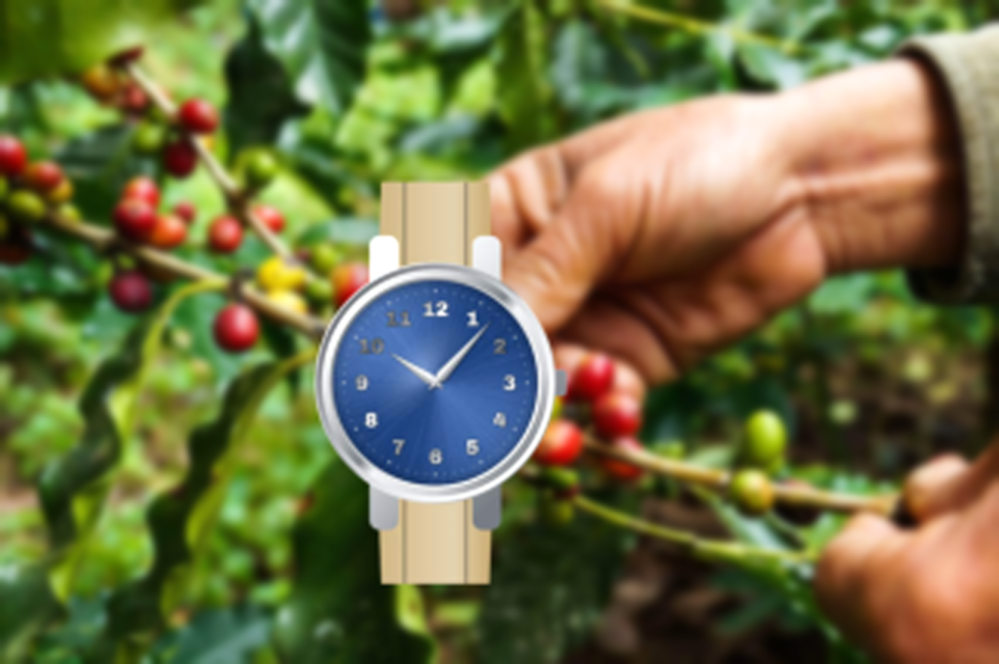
**10:07**
